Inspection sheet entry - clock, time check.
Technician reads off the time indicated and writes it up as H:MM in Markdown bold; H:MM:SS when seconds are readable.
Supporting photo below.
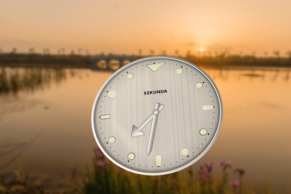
**7:32**
